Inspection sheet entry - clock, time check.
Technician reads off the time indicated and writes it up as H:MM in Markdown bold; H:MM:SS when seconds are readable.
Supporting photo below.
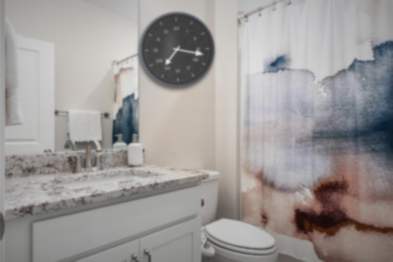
**7:17**
